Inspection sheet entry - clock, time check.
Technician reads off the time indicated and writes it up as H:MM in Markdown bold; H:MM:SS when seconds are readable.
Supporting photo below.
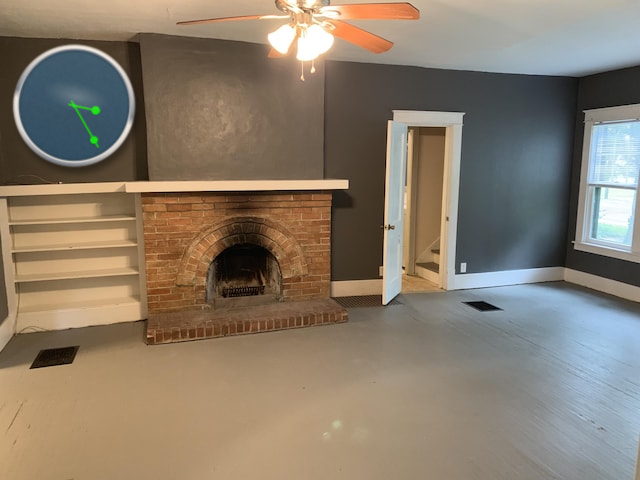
**3:25**
